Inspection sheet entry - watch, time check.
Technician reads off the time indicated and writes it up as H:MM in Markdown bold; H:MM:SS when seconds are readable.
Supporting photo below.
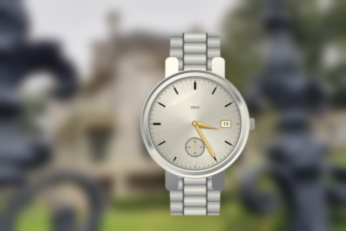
**3:25**
